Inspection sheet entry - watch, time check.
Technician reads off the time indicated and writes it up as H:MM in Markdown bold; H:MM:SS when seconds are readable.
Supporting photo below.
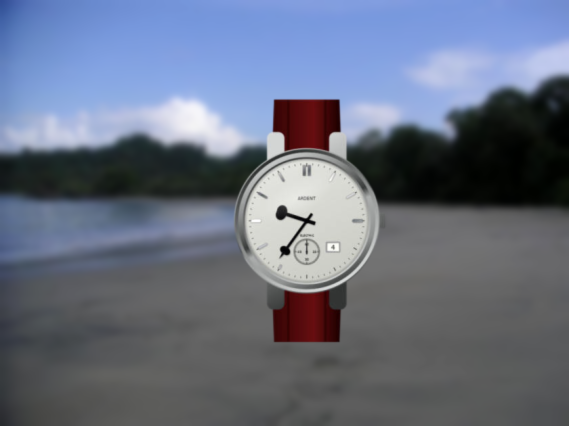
**9:36**
